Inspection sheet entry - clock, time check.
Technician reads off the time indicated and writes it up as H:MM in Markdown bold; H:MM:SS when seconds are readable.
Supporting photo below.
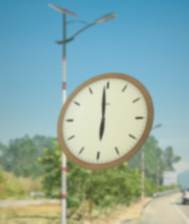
**5:59**
